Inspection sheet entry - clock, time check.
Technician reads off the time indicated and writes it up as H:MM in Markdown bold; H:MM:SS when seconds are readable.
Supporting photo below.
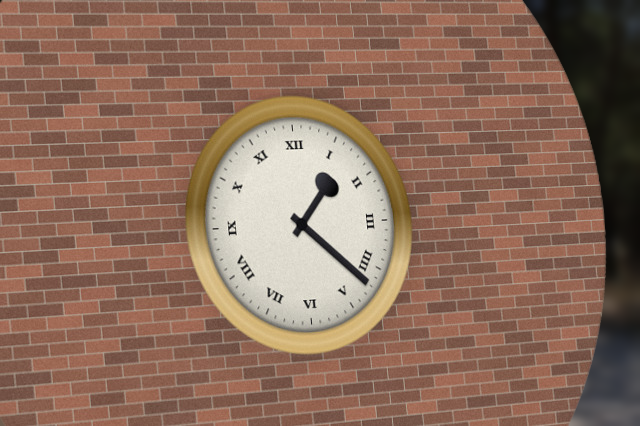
**1:22**
